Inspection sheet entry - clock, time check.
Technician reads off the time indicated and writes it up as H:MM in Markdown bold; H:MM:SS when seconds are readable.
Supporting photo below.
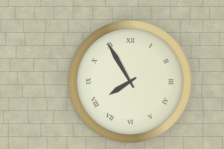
**7:55**
